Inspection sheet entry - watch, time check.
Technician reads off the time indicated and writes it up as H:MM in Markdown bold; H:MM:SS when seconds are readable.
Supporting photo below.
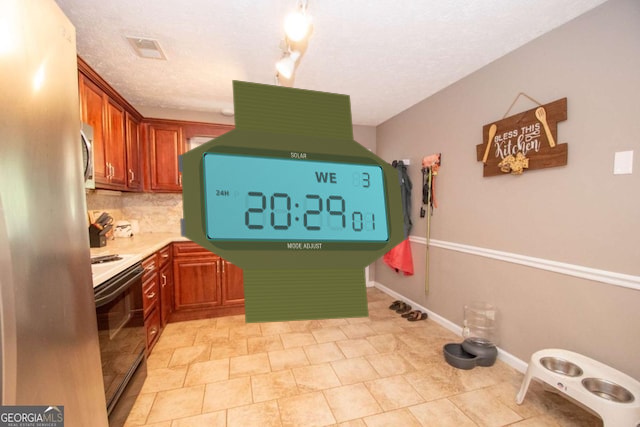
**20:29:01**
